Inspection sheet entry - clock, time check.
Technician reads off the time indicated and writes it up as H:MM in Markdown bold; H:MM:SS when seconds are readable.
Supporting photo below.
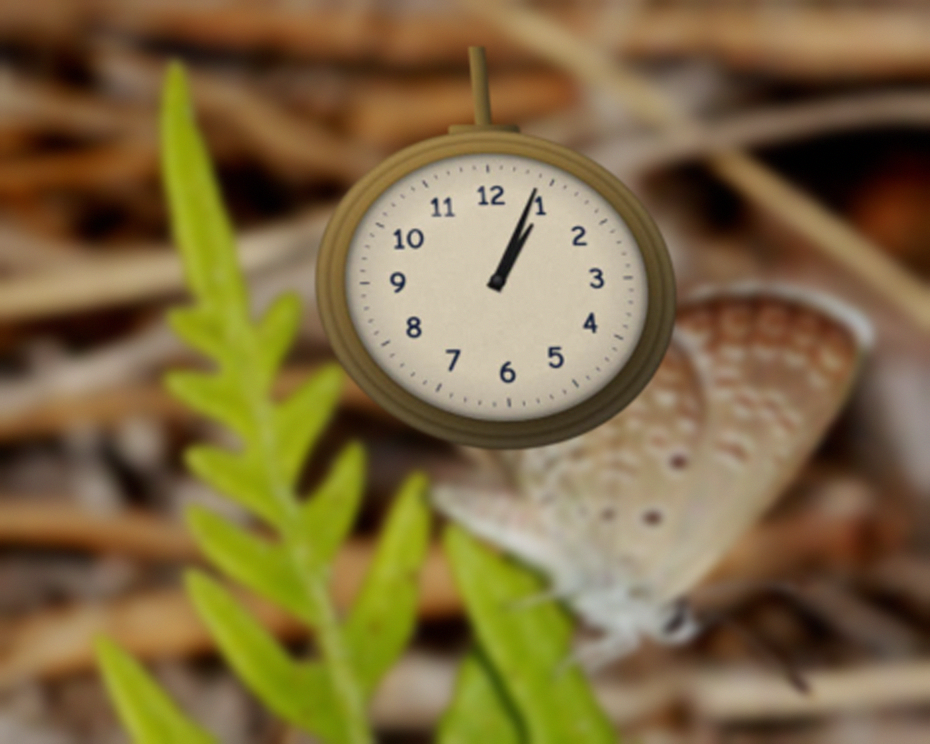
**1:04**
